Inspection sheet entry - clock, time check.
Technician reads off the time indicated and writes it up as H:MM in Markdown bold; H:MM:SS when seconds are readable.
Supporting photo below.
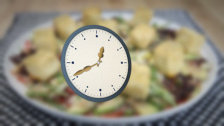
**12:41**
